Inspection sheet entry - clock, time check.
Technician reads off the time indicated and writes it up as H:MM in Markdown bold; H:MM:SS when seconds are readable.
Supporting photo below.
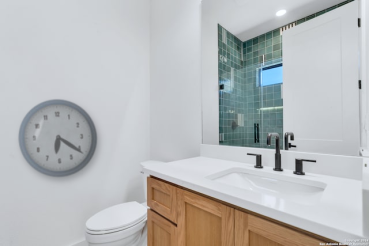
**6:21**
